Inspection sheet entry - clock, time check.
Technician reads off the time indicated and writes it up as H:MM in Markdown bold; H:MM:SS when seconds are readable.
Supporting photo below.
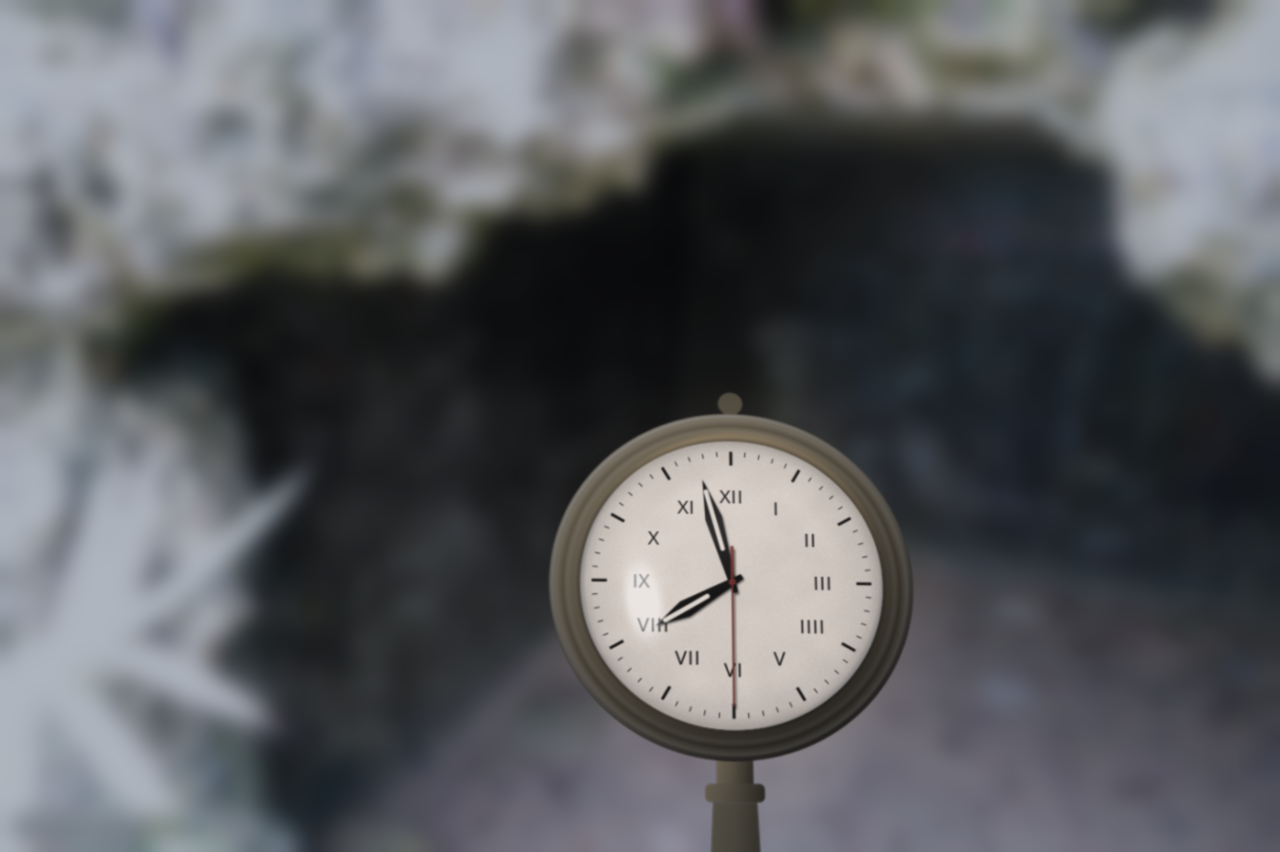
**7:57:30**
